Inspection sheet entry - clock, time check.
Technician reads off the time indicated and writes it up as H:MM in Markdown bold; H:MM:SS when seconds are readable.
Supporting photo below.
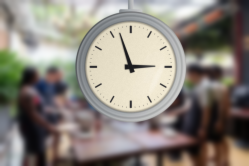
**2:57**
